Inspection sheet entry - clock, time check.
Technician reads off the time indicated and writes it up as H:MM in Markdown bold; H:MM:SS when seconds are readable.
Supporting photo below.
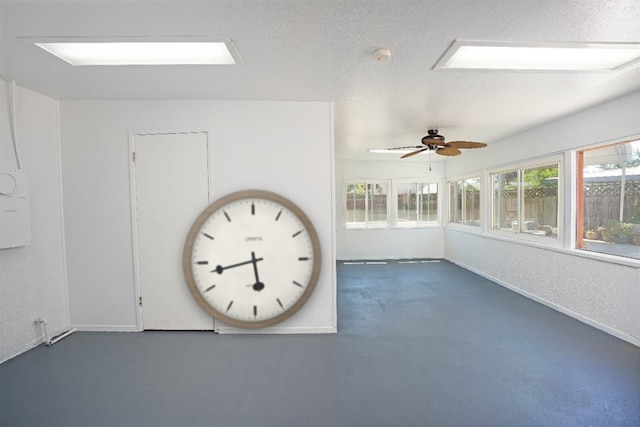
**5:43**
